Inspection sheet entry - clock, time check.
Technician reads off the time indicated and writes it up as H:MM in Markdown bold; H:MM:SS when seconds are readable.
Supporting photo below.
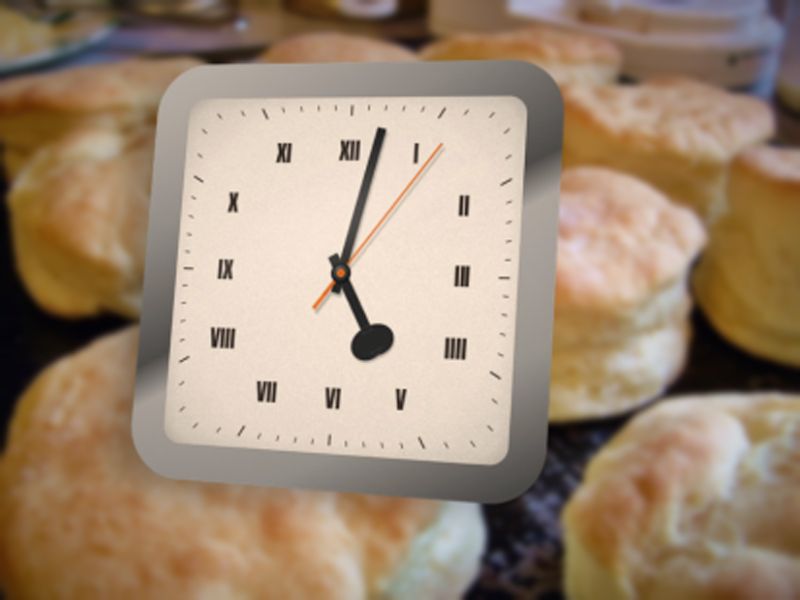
**5:02:06**
